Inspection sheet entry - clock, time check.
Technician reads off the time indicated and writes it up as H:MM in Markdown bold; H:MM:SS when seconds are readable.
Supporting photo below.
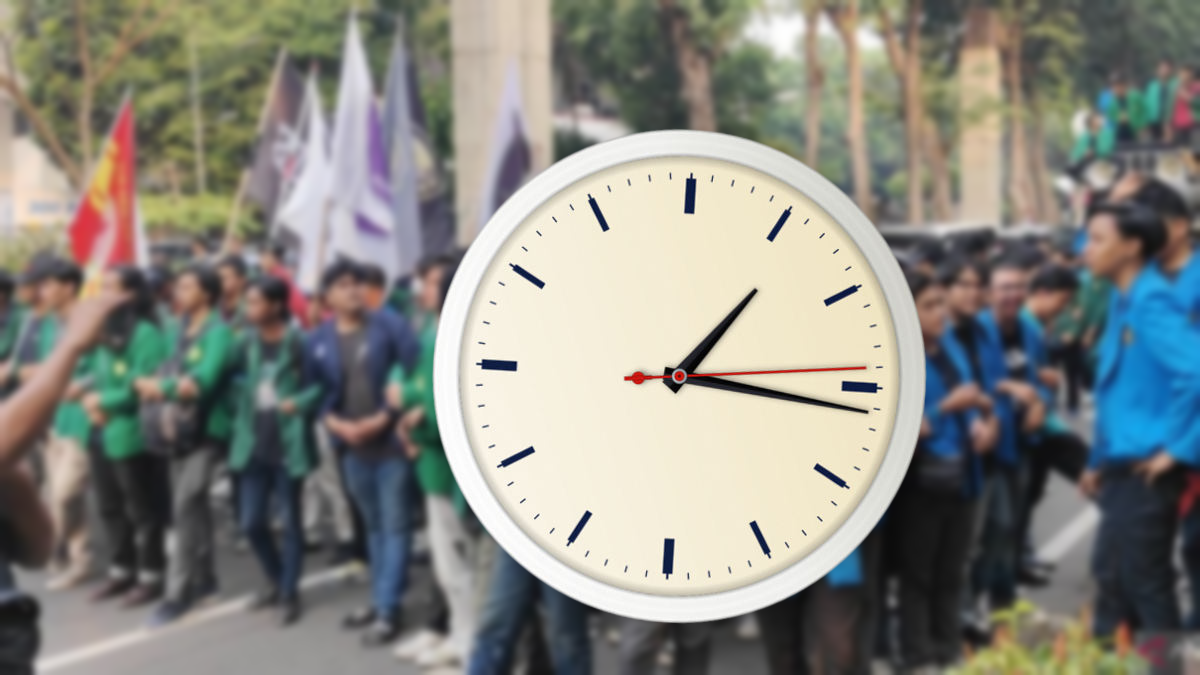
**1:16:14**
